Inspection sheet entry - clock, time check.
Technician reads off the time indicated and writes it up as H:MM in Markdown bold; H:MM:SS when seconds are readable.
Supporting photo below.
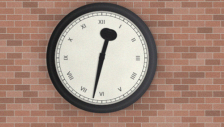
**12:32**
